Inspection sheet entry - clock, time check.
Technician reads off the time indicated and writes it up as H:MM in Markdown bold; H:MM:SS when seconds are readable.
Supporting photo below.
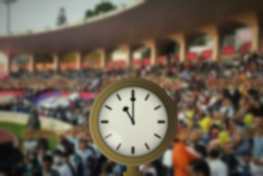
**11:00**
